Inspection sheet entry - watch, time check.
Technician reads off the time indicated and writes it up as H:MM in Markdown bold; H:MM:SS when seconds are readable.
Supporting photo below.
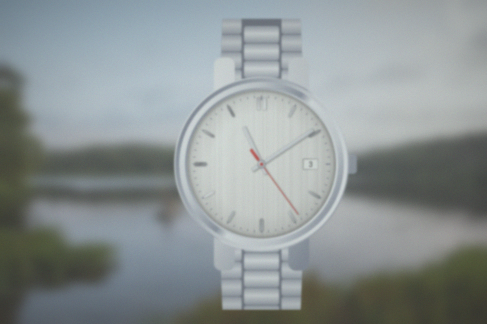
**11:09:24**
